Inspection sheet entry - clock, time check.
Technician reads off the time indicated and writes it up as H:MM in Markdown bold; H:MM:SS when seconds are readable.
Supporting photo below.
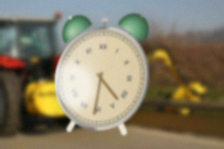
**4:31**
